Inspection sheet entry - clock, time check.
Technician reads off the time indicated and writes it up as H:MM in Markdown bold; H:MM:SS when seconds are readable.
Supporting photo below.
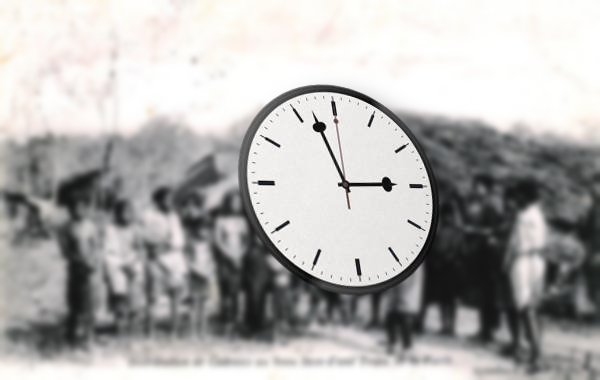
**2:57:00**
